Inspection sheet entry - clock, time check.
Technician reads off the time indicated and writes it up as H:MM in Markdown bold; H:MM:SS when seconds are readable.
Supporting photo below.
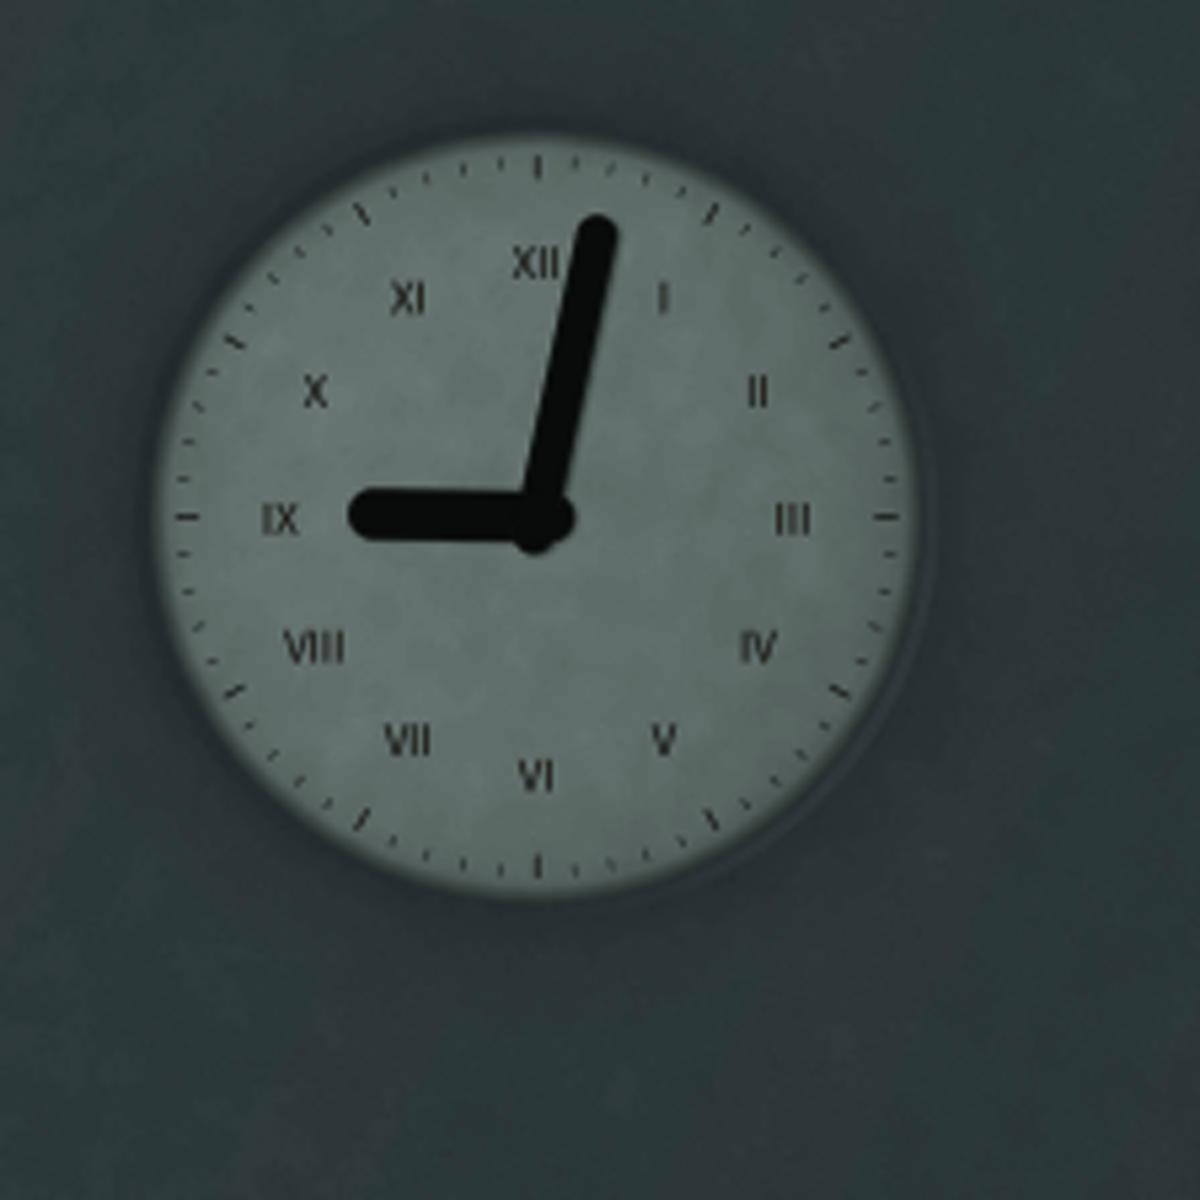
**9:02**
